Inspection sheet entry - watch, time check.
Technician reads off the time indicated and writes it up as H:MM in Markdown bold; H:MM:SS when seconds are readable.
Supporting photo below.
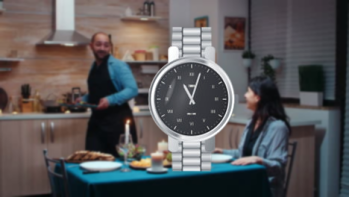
**11:03**
